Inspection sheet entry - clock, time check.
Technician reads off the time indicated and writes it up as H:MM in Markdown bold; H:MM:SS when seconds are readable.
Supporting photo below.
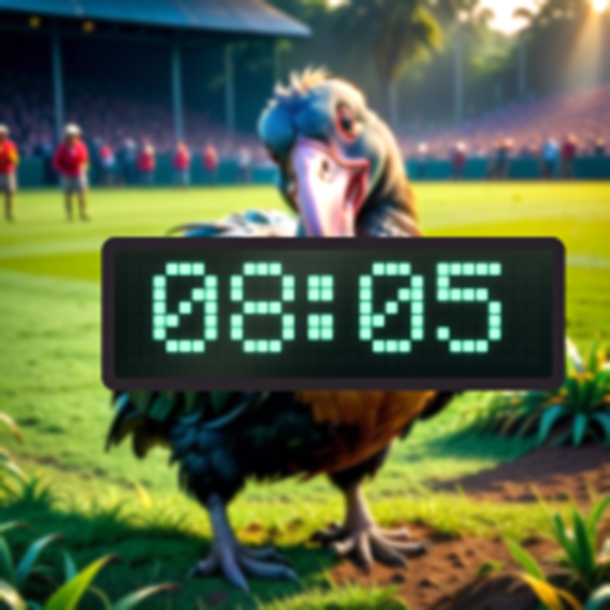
**8:05**
